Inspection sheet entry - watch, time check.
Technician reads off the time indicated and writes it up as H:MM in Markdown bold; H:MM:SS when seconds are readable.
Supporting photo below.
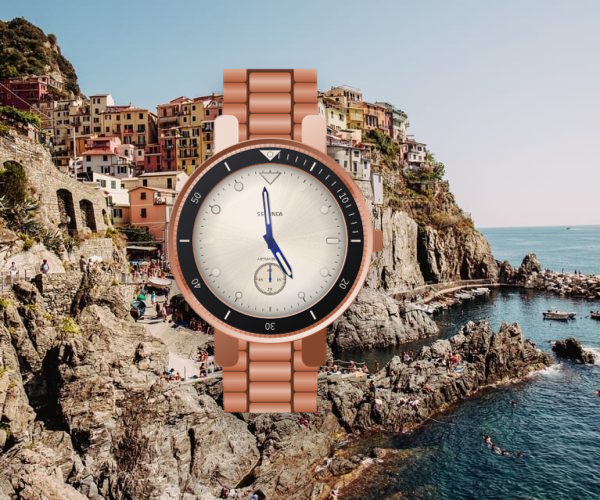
**4:59**
